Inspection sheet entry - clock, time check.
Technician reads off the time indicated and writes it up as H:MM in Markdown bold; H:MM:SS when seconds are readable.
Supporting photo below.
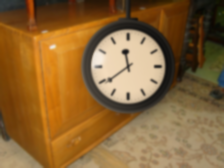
**11:39**
